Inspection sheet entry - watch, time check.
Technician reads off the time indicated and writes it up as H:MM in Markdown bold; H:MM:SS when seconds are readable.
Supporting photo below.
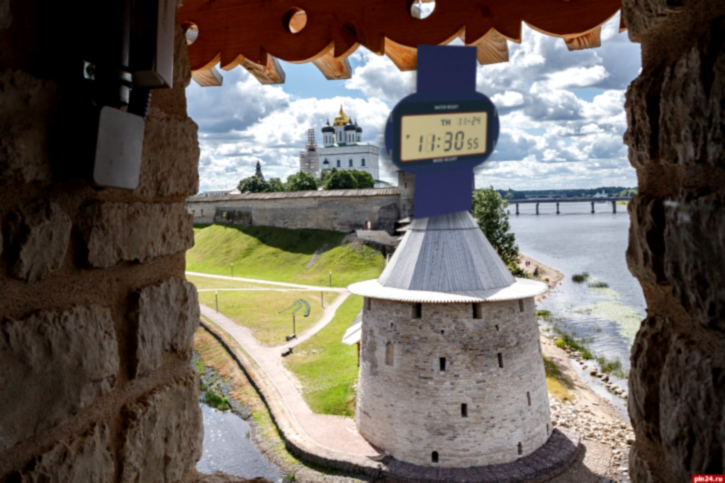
**11:30**
